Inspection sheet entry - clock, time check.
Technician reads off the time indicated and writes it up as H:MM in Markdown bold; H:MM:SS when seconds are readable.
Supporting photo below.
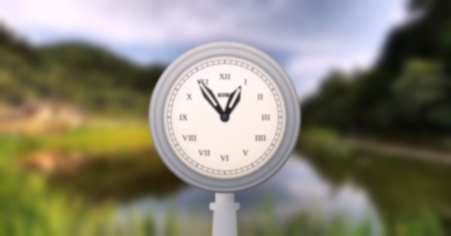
**12:54**
